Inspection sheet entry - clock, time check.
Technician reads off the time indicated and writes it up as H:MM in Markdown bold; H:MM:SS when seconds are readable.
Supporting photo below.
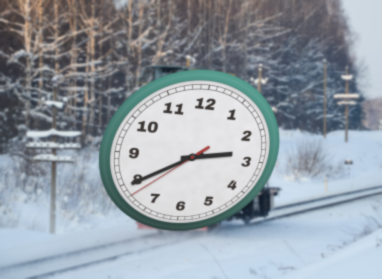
**2:39:38**
